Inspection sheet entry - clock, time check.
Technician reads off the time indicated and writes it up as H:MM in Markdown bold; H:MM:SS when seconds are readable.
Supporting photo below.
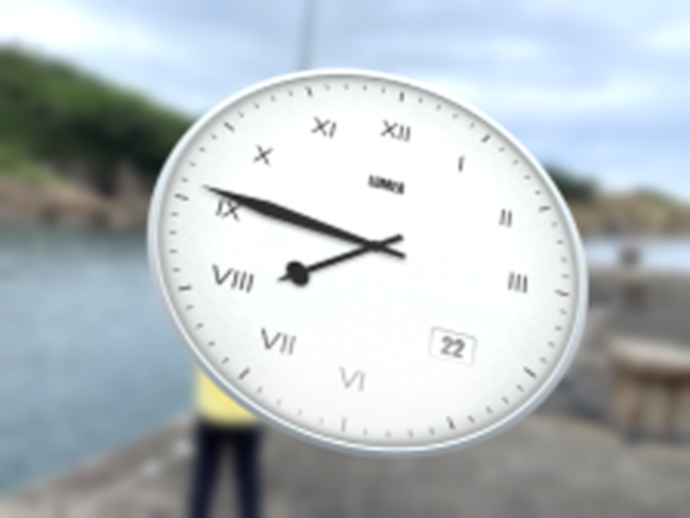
**7:46**
